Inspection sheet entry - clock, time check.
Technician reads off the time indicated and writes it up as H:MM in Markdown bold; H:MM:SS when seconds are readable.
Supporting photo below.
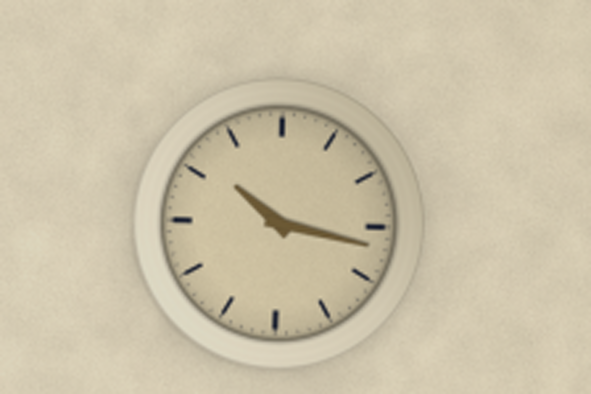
**10:17**
